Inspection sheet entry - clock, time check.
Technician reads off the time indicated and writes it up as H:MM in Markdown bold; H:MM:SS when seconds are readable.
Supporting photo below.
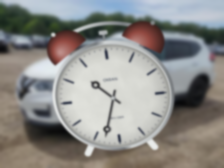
**10:33**
